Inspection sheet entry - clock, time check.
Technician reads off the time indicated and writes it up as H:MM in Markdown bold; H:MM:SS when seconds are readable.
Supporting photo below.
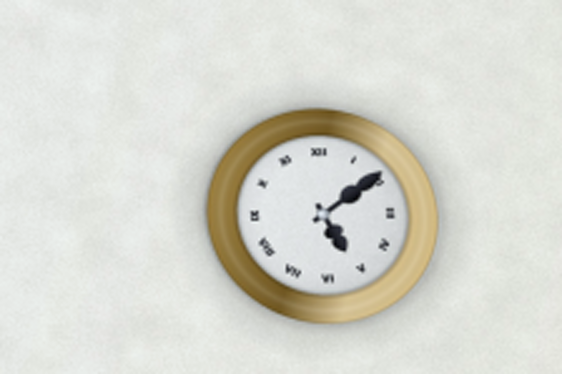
**5:09**
